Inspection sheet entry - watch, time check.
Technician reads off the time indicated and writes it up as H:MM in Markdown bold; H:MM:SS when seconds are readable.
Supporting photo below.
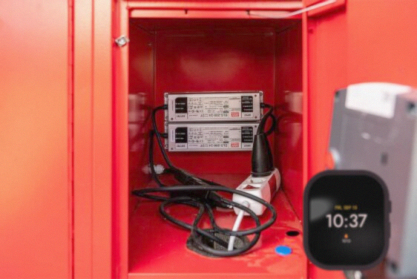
**10:37**
